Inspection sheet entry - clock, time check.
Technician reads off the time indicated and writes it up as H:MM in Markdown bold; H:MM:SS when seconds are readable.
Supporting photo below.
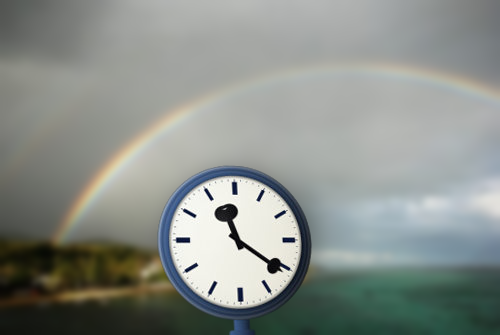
**11:21**
